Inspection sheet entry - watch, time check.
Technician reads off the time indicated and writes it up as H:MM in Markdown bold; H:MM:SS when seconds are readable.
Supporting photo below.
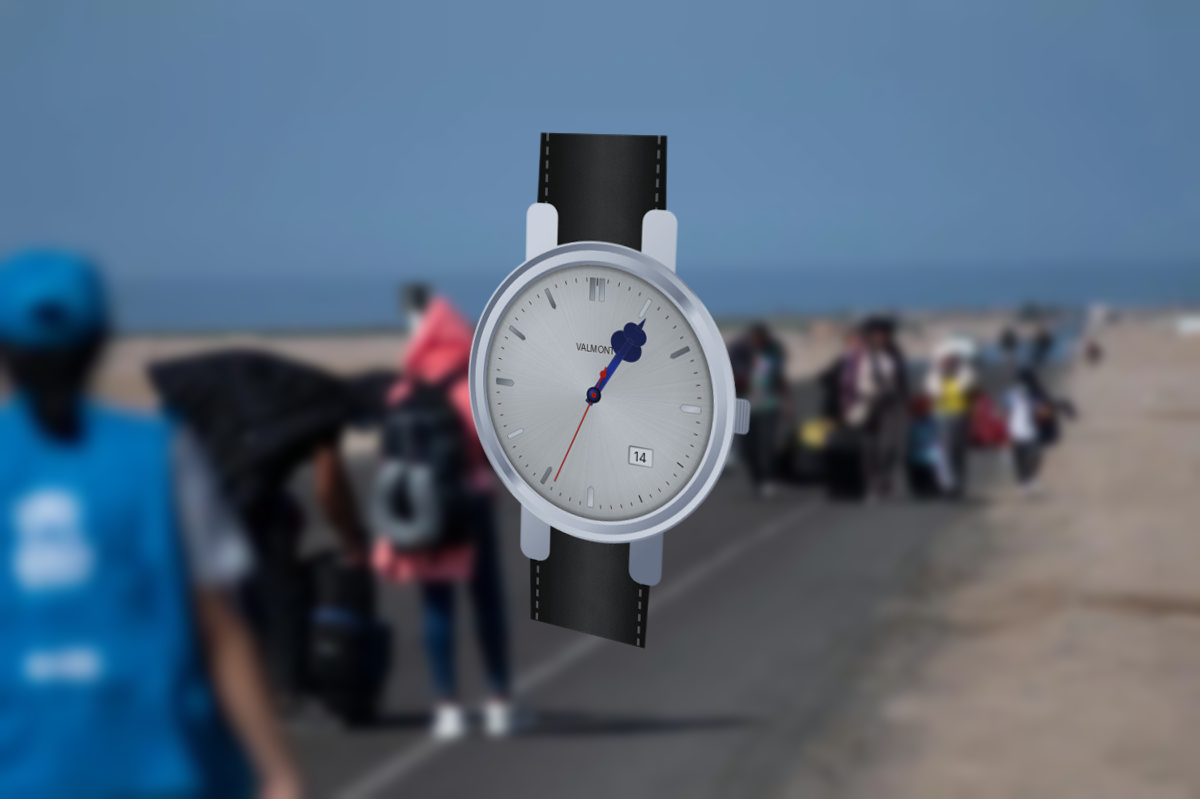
**1:05:34**
